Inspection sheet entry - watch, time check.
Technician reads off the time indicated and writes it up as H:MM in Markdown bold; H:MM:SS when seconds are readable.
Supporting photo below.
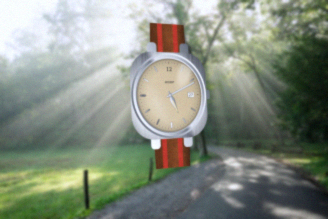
**5:11**
